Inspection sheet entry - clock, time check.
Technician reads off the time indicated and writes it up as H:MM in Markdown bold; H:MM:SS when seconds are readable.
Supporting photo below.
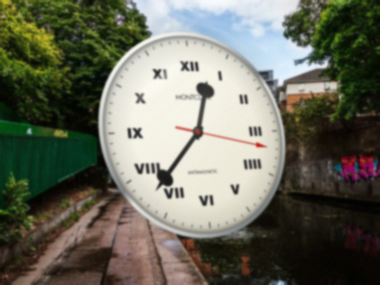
**12:37:17**
